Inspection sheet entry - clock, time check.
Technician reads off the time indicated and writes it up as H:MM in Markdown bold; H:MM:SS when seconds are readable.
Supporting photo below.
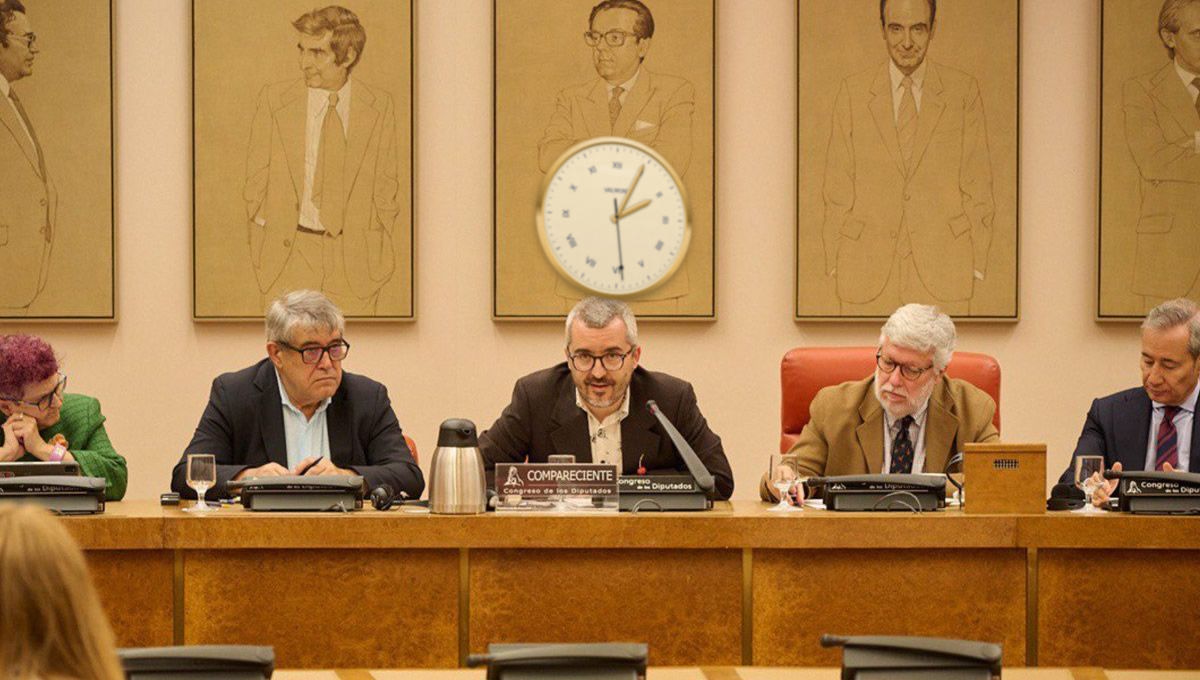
**2:04:29**
